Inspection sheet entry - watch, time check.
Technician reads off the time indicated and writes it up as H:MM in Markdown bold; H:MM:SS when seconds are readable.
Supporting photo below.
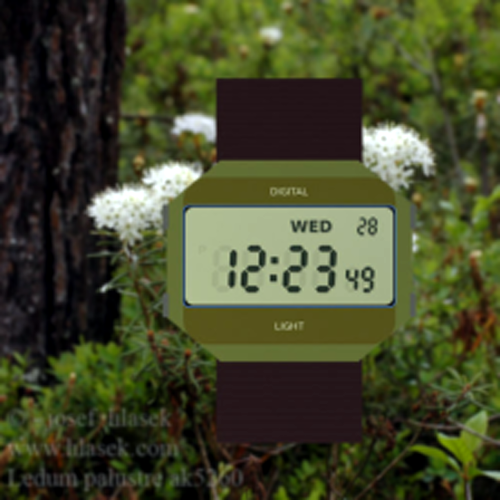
**12:23:49**
